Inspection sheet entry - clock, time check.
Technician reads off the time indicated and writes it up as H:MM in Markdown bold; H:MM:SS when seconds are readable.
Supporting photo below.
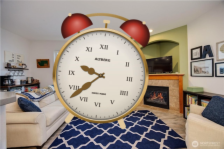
**9:38**
